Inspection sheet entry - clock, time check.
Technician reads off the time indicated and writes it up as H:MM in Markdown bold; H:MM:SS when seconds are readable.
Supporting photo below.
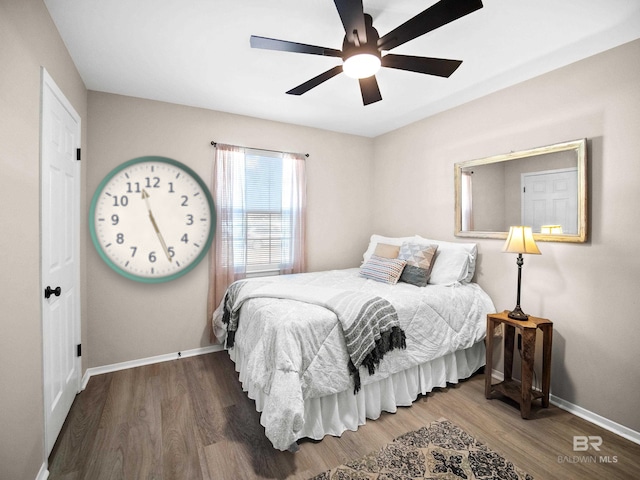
**11:26**
